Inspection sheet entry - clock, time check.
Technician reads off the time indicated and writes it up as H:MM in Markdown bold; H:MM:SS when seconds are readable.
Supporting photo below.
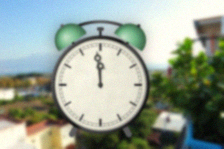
**11:59**
